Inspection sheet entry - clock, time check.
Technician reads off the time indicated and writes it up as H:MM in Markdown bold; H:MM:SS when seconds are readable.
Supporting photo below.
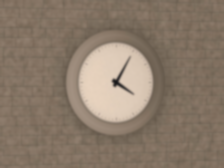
**4:05**
